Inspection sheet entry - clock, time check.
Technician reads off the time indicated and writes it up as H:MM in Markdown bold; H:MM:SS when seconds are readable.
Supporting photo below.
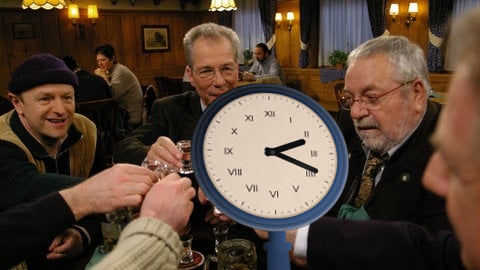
**2:19**
